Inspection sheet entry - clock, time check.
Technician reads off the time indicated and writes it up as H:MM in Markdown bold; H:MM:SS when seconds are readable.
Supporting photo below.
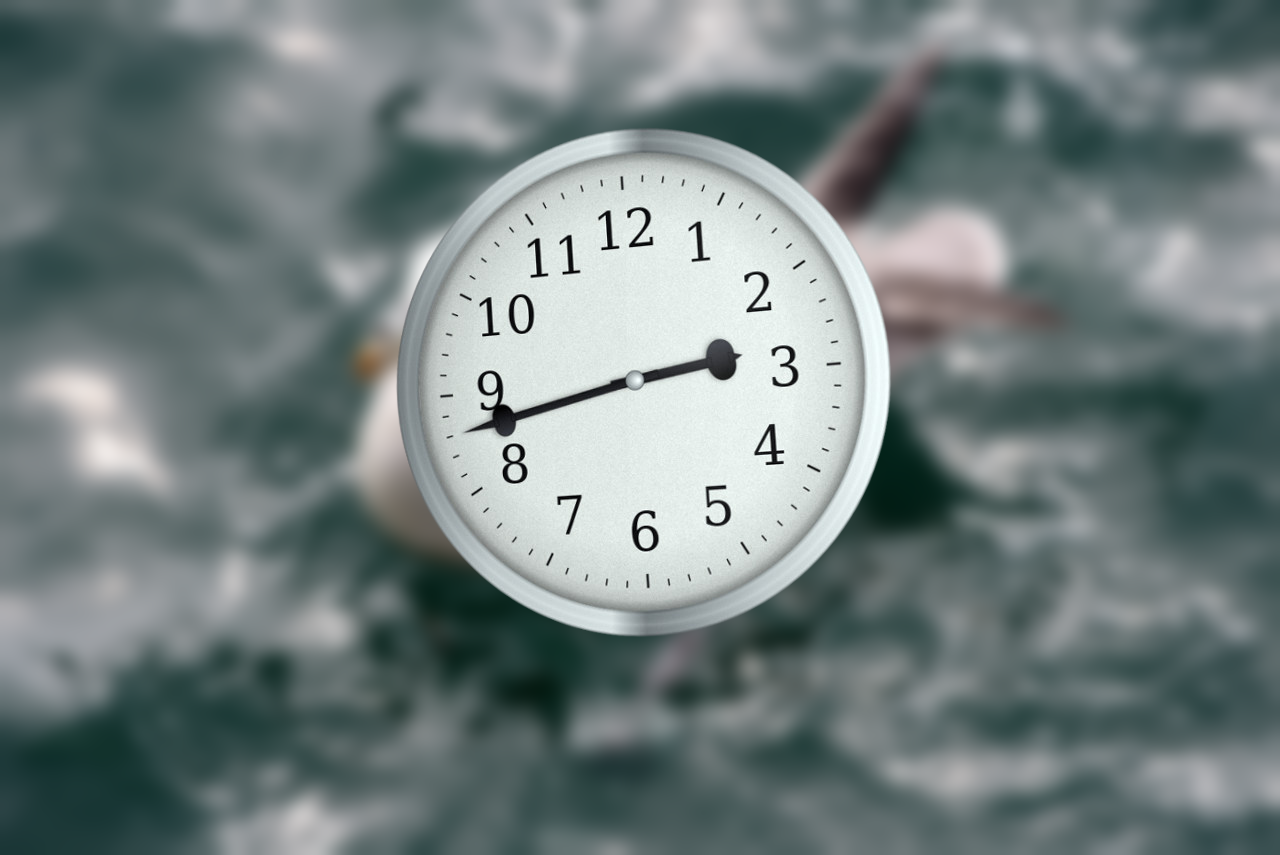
**2:43**
